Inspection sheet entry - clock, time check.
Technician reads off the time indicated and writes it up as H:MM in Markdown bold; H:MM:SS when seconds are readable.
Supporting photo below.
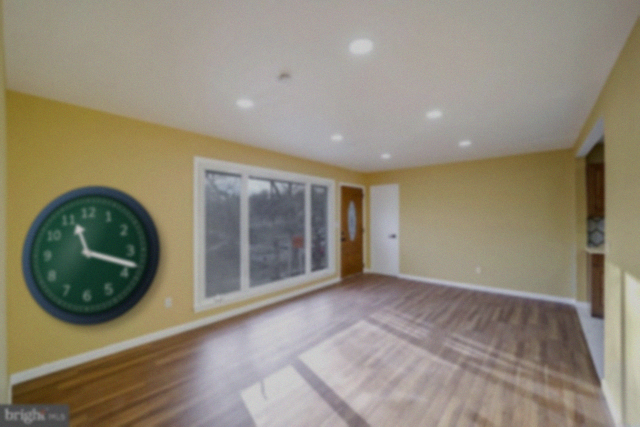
**11:18**
